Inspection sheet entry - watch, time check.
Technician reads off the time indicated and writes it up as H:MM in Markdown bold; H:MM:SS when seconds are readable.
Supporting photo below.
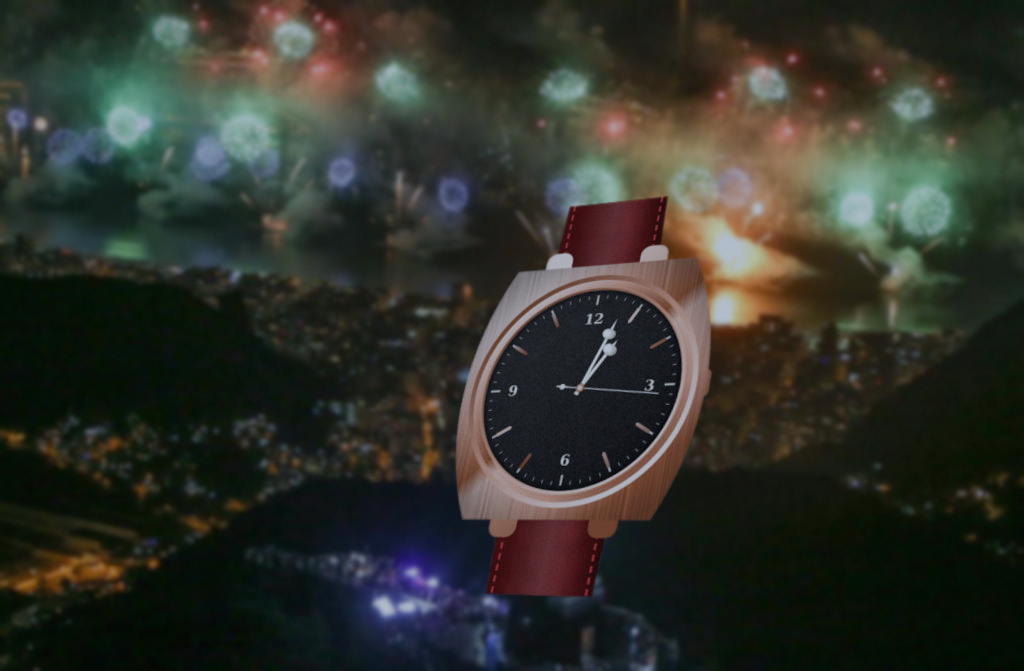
**1:03:16**
